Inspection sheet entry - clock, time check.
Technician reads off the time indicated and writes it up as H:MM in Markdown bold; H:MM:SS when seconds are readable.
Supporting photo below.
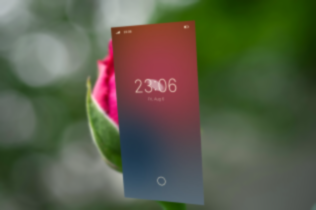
**23:06**
